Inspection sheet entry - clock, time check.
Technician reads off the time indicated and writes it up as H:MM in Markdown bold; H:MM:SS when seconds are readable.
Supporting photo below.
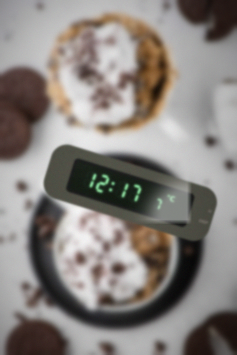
**12:17**
